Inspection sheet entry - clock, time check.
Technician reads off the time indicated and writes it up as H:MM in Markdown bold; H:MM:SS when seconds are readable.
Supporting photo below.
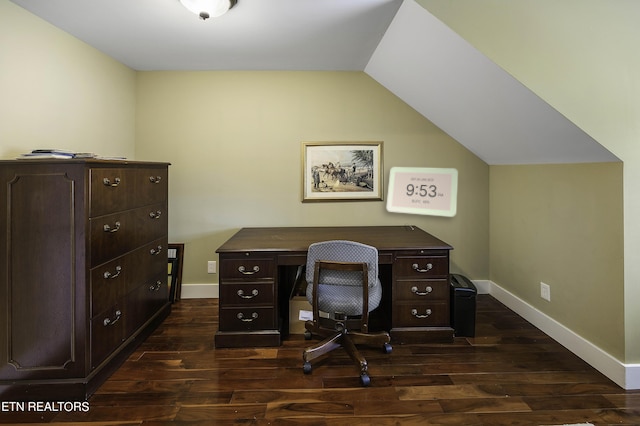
**9:53**
